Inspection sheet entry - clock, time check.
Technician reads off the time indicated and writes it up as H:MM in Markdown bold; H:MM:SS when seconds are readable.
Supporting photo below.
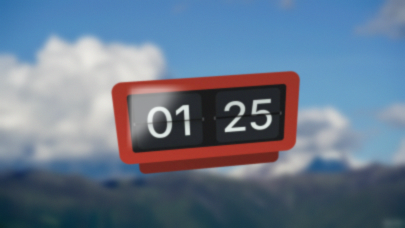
**1:25**
